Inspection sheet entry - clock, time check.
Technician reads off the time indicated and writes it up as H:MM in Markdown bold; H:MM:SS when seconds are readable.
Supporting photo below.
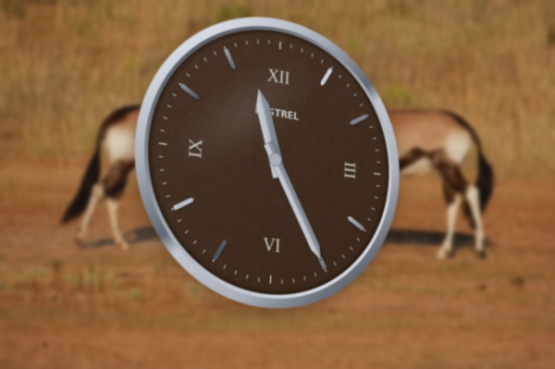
**11:25**
